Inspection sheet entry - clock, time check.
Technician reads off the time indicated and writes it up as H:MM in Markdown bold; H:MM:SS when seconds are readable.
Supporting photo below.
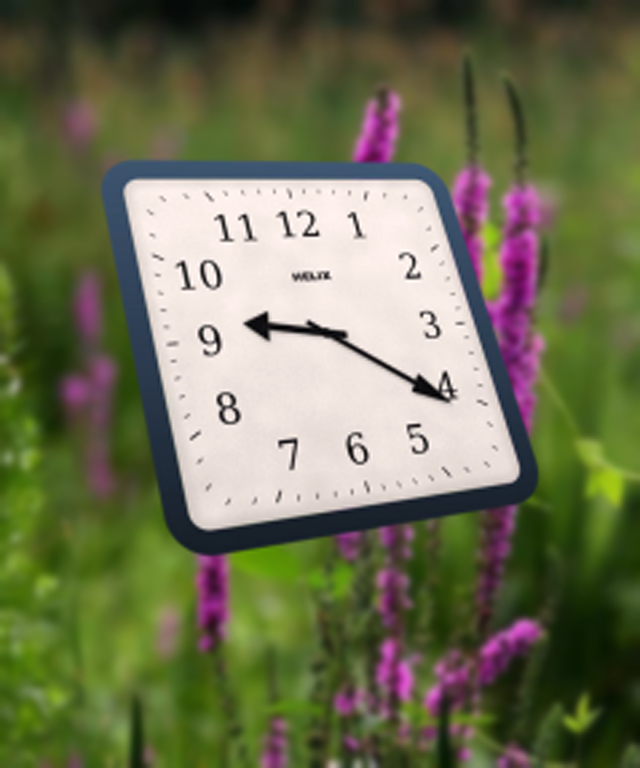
**9:21**
